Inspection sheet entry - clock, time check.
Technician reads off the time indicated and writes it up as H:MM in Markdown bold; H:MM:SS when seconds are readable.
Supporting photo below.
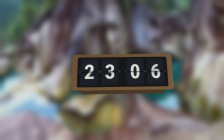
**23:06**
